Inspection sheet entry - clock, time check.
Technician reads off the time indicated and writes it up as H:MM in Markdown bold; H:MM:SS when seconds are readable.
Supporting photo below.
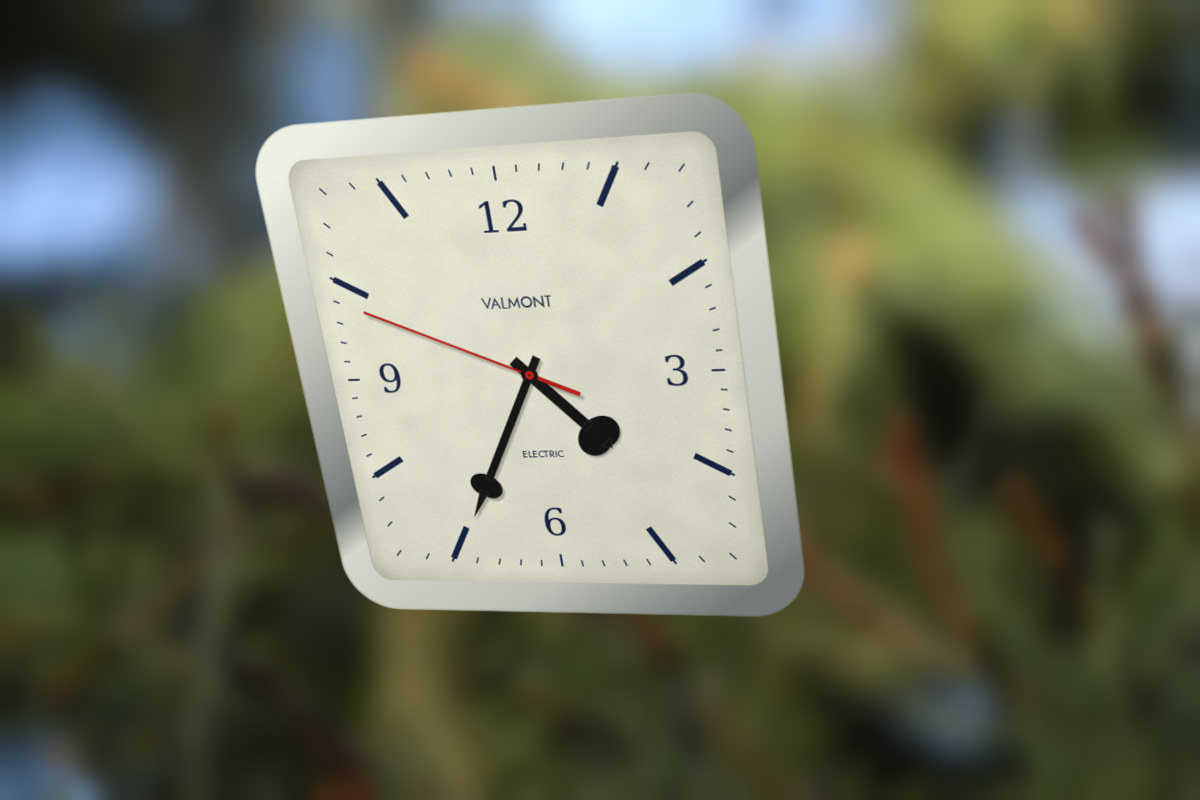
**4:34:49**
